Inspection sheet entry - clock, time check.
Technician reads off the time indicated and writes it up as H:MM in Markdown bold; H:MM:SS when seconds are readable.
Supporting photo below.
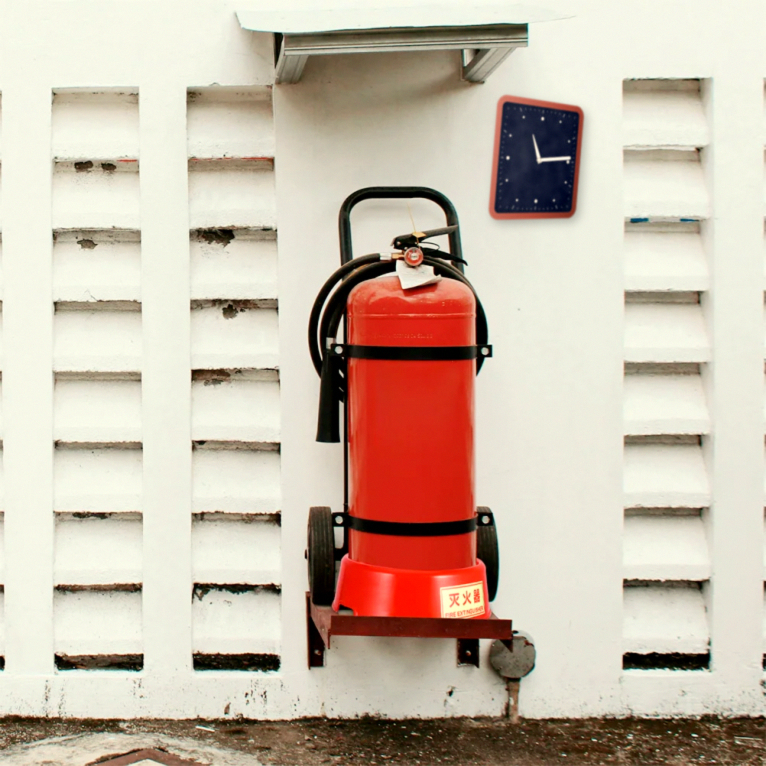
**11:14**
